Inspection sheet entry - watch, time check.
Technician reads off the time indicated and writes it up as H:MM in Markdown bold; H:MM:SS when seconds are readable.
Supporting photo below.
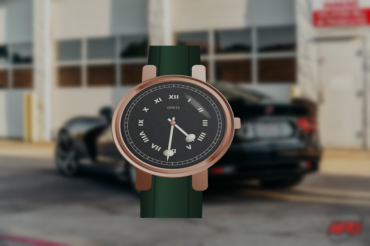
**4:31**
